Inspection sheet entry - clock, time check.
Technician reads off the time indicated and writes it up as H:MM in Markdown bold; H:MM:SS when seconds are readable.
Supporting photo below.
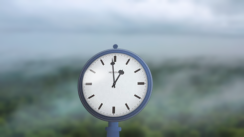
**12:59**
